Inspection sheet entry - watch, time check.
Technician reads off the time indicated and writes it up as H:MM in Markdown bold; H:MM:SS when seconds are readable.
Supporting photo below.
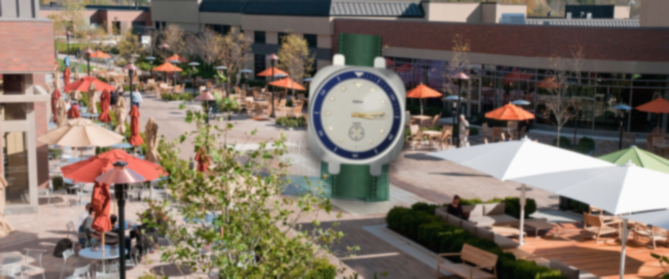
**3:14**
